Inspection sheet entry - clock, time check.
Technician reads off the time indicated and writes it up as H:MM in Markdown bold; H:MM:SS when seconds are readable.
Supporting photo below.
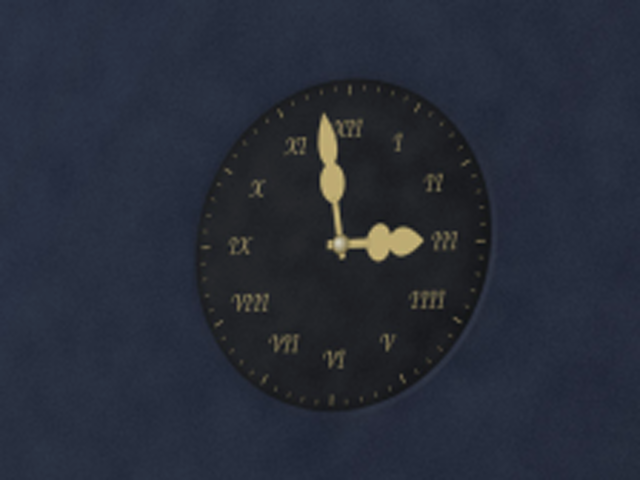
**2:58**
